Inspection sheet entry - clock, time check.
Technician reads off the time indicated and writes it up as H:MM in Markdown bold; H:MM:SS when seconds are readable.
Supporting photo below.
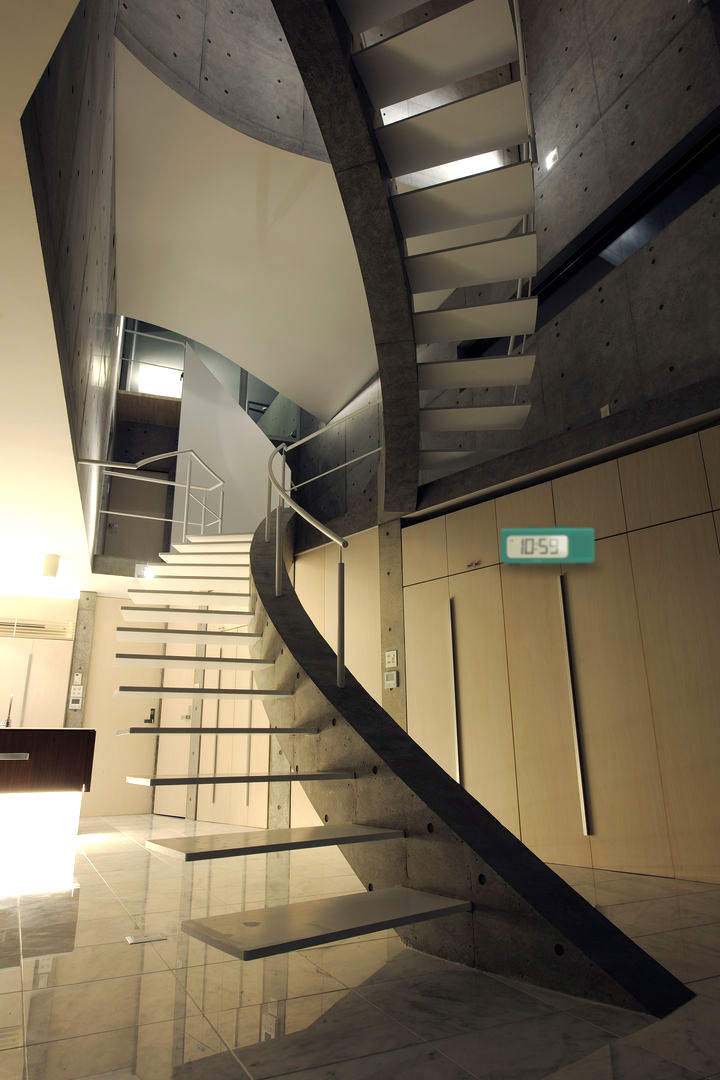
**10:59**
